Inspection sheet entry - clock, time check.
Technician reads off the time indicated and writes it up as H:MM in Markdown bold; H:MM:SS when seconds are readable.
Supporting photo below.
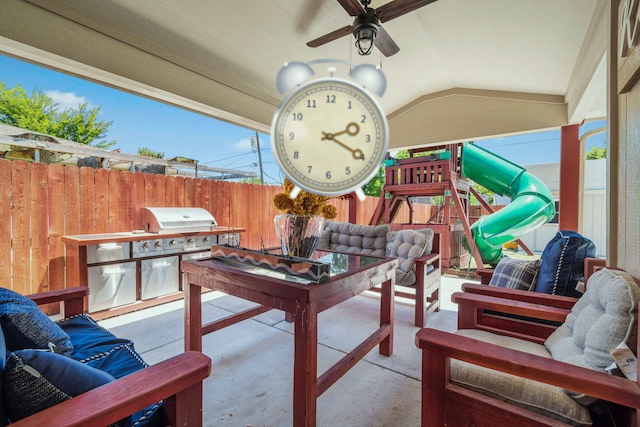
**2:20**
